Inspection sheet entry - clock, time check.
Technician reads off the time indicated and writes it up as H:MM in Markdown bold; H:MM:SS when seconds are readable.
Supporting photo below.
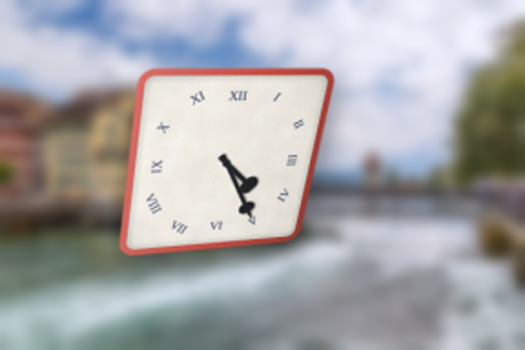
**4:25**
